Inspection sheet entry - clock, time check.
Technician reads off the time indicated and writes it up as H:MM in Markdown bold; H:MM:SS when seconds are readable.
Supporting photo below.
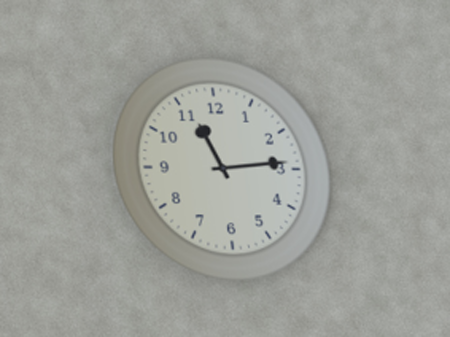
**11:14**
